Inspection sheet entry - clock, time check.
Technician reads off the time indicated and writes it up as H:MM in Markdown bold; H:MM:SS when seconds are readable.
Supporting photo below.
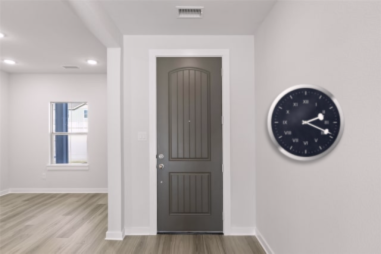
**2:19**
